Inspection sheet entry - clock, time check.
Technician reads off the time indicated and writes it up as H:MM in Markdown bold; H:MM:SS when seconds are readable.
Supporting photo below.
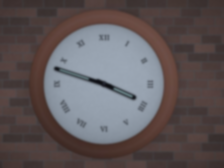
**3:48**
